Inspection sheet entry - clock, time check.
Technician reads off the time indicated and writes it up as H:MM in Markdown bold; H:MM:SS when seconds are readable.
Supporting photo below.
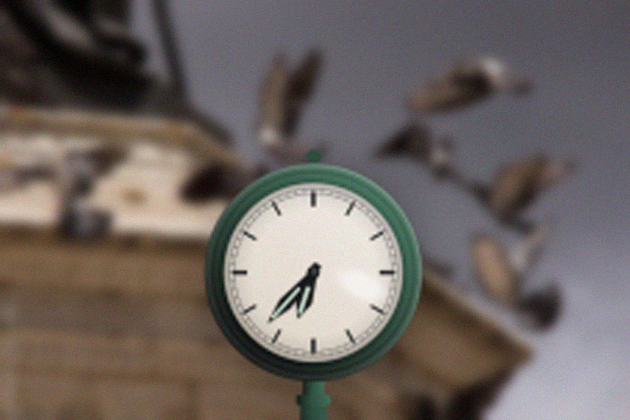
**6:37**
